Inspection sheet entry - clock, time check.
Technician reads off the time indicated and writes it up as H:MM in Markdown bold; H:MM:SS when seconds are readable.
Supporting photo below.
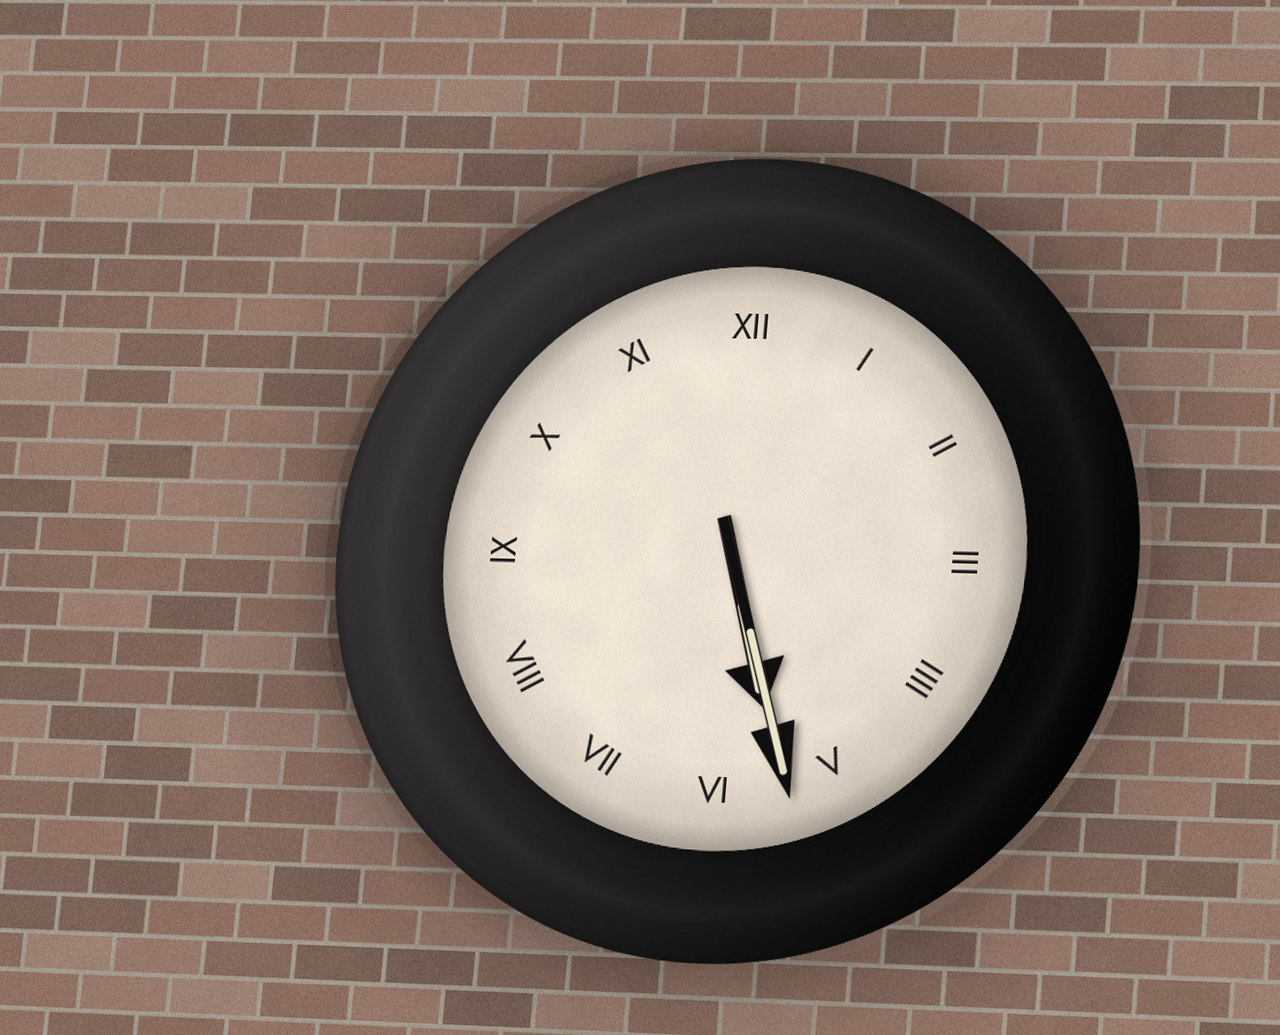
**5:27**
